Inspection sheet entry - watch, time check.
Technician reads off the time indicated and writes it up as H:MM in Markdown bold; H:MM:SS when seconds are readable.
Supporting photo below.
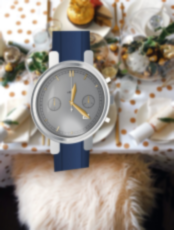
**12:22**
